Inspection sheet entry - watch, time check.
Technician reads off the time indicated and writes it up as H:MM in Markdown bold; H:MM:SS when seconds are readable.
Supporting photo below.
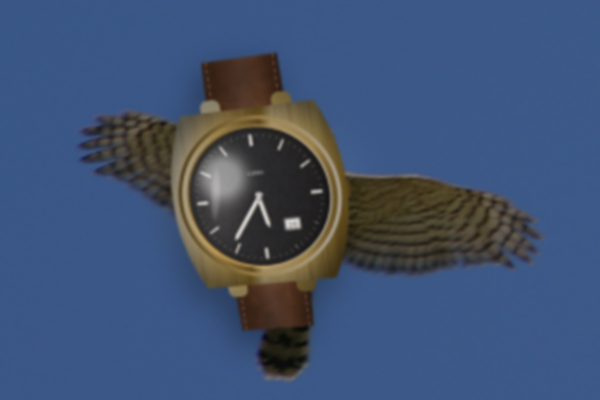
**5:36**
